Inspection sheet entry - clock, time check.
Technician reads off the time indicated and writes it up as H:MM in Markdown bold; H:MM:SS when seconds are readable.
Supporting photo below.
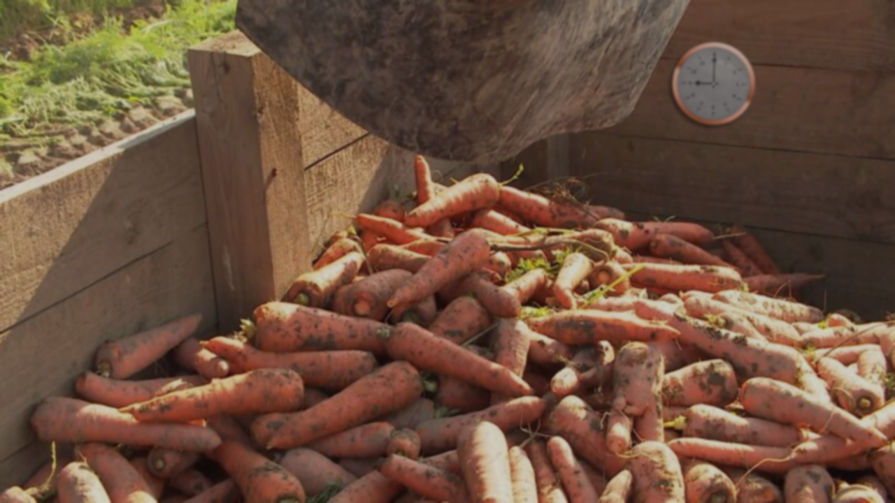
**9:00**
